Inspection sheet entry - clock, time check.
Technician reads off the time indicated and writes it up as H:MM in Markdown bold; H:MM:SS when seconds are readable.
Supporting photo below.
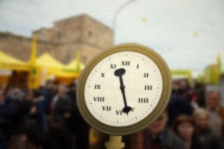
**11:27**
